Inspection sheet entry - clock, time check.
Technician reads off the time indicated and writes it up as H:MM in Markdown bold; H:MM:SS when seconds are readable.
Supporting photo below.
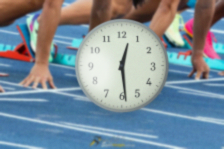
**12:29**
